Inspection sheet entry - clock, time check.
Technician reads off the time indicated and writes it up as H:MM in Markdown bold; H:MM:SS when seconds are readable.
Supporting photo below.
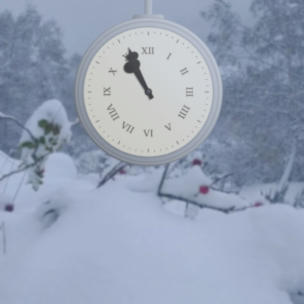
**10:56**
